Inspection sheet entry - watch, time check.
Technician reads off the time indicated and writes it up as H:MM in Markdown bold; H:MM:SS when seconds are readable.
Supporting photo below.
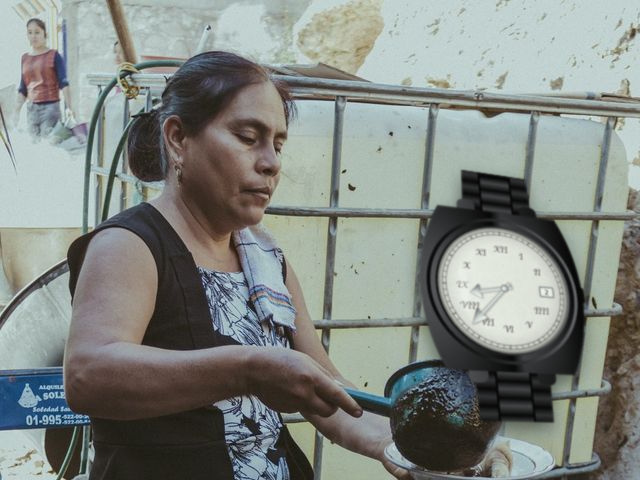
**8:37**
